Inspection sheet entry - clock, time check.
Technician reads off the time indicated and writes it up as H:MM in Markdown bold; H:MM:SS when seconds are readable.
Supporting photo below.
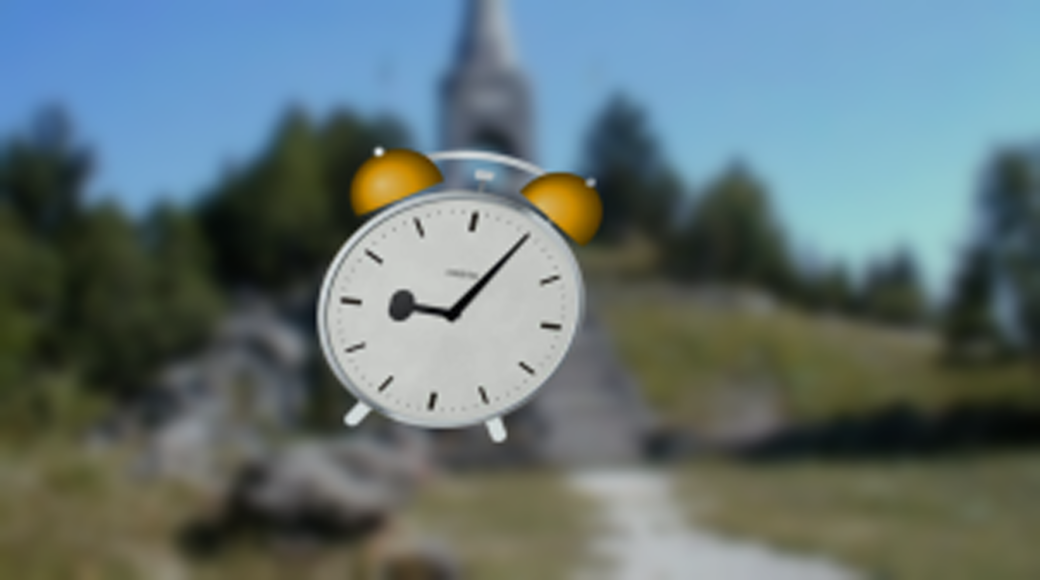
**9:05**
